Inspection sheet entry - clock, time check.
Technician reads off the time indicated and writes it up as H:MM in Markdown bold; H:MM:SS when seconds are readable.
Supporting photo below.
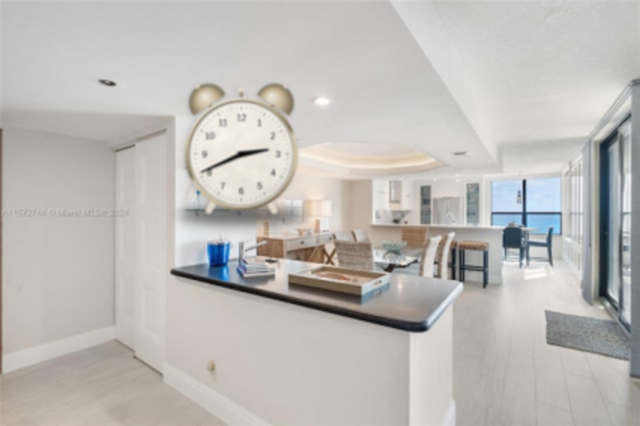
**2:41**
